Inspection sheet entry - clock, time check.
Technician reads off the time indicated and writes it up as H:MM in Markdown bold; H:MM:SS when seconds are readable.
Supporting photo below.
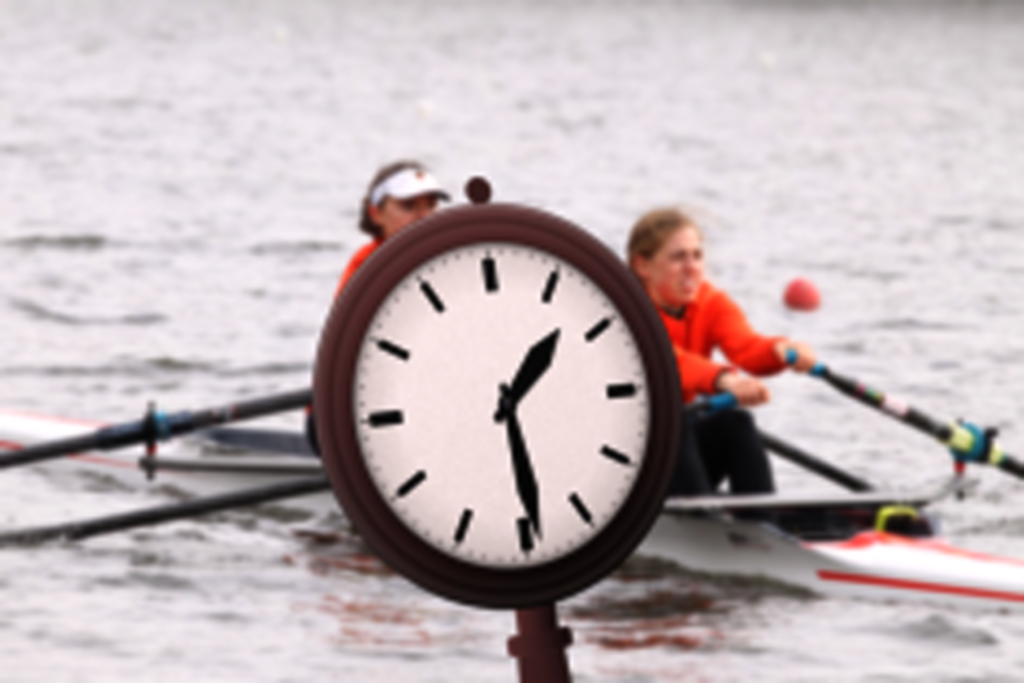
**1:29**
